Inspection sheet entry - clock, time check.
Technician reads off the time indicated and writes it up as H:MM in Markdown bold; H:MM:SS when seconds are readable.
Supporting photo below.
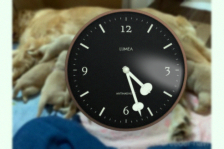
**4:27**
